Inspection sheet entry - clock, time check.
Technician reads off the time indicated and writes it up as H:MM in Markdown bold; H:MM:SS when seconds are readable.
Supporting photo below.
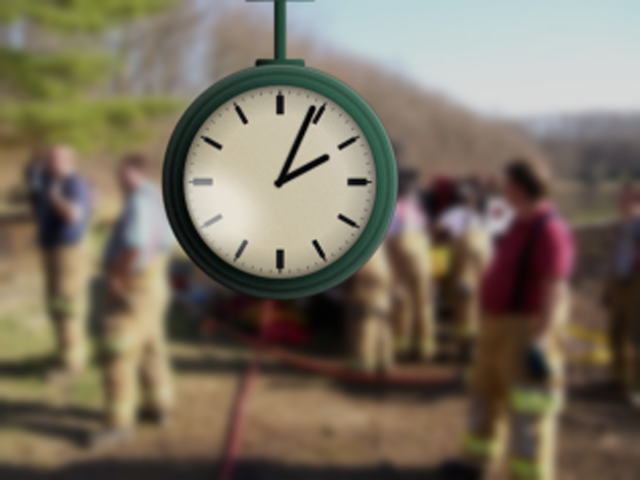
**2:04**
